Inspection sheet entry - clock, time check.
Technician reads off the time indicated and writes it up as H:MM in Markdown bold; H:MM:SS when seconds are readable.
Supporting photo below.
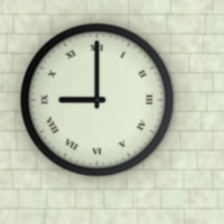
**9:00**
